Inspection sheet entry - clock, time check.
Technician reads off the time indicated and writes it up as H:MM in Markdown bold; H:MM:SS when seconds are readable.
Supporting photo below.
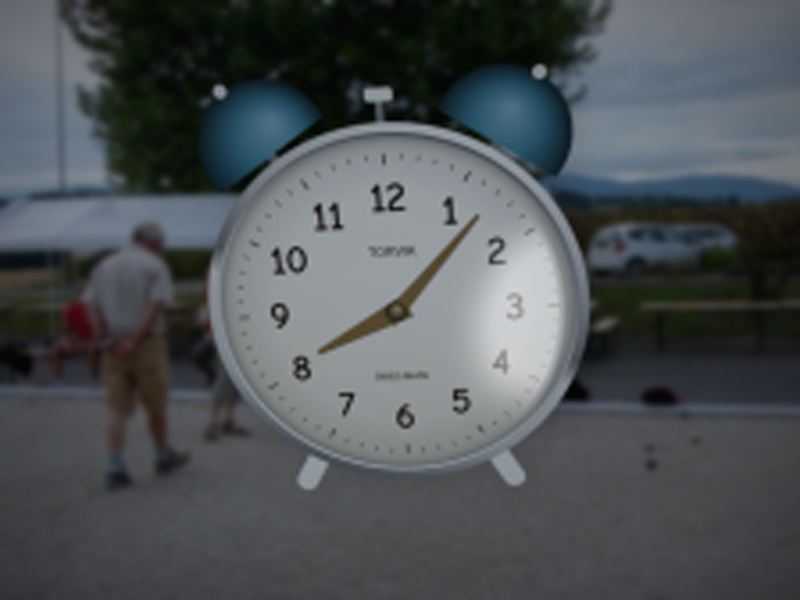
**8:07**
